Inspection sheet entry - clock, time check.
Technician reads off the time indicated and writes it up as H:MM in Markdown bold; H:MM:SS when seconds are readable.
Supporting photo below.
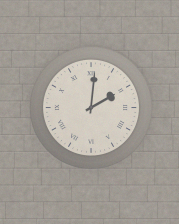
**2:01**
